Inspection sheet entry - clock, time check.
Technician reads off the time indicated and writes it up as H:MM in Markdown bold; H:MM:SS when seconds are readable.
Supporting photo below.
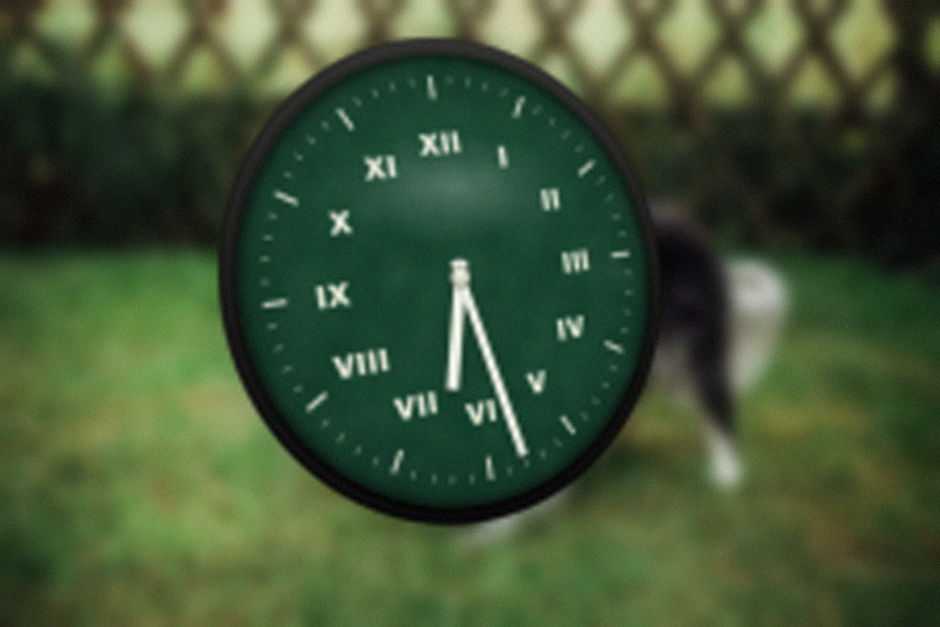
**6:28**
